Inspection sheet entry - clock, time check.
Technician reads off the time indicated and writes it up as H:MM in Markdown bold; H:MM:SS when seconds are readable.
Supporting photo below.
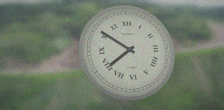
**7:51**
